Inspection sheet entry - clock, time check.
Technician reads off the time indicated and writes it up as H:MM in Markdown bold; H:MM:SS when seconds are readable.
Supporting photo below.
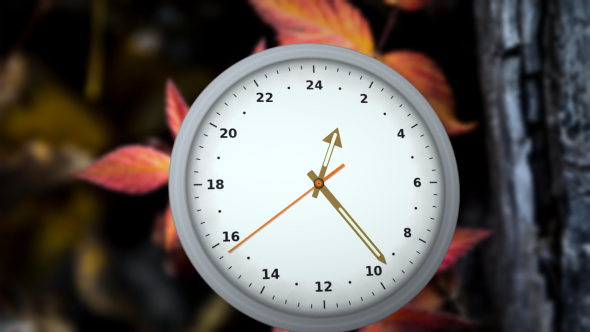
**1:23:39**
